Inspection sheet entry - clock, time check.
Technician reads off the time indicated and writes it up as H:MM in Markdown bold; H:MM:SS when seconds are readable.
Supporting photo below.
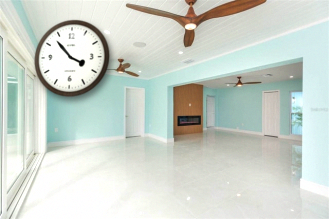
**3:53**
